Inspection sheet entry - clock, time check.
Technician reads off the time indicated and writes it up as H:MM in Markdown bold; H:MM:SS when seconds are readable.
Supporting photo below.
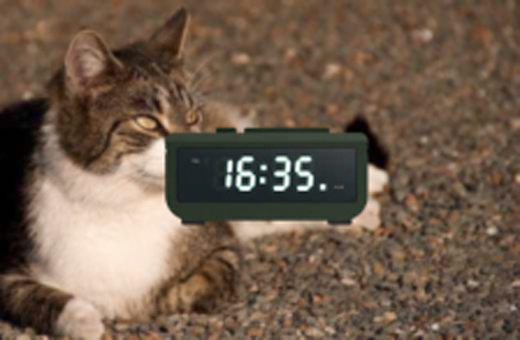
**16:35**
